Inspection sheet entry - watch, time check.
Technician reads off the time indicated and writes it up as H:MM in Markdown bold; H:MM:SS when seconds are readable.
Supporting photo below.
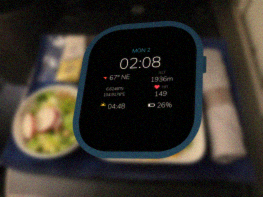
**2:08**
